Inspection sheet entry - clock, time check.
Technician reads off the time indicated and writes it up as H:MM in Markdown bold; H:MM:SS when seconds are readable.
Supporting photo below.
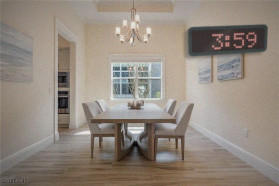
**3:59**
